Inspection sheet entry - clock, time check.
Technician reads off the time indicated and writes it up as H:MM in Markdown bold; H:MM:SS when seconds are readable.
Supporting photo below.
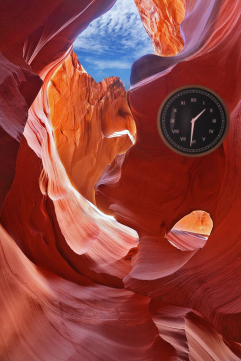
**1:31**
